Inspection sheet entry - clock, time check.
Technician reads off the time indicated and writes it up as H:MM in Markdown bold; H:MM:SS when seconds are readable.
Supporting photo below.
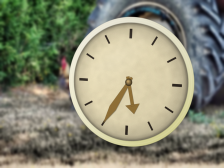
**5:35**
